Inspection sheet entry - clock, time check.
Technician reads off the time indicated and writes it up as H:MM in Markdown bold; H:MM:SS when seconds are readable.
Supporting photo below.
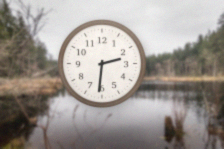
**2:31**
